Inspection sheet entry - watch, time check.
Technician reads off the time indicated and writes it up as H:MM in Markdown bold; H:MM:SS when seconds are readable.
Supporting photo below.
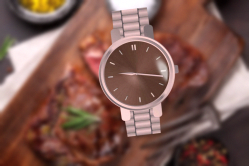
**9:17**
